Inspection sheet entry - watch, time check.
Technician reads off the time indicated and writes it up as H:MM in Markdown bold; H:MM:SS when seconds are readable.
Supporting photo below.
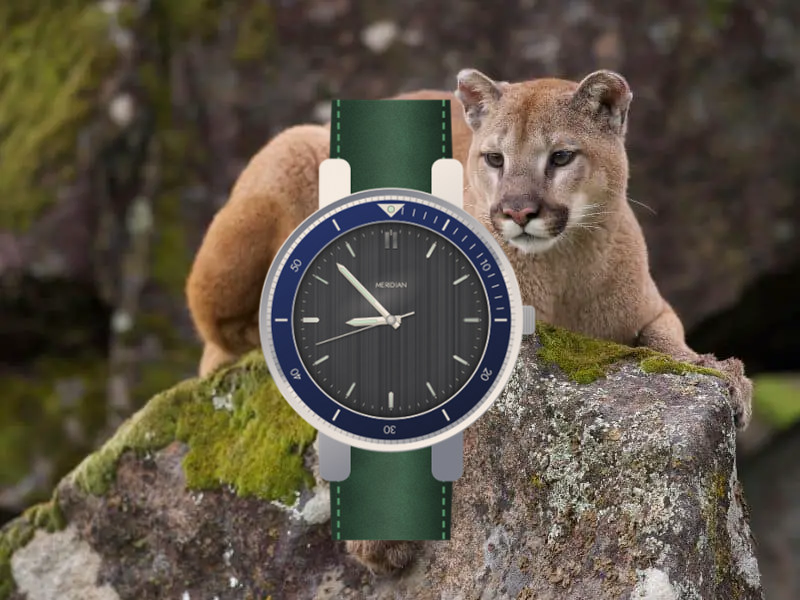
**8:52:42**
